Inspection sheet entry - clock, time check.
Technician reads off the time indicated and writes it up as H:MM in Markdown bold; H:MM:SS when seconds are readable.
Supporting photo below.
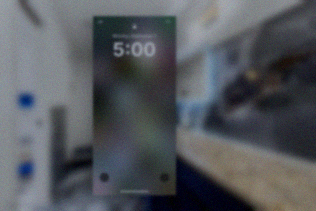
**5:00**
